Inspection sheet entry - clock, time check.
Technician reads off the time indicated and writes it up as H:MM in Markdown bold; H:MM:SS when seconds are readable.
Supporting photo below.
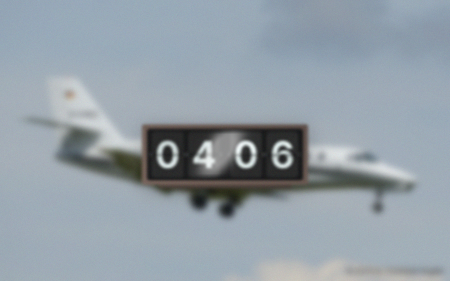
**4:06**
